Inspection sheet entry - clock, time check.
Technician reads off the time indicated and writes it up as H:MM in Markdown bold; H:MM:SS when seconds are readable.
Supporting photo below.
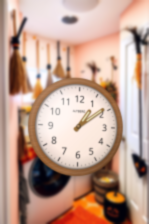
**1:09**
